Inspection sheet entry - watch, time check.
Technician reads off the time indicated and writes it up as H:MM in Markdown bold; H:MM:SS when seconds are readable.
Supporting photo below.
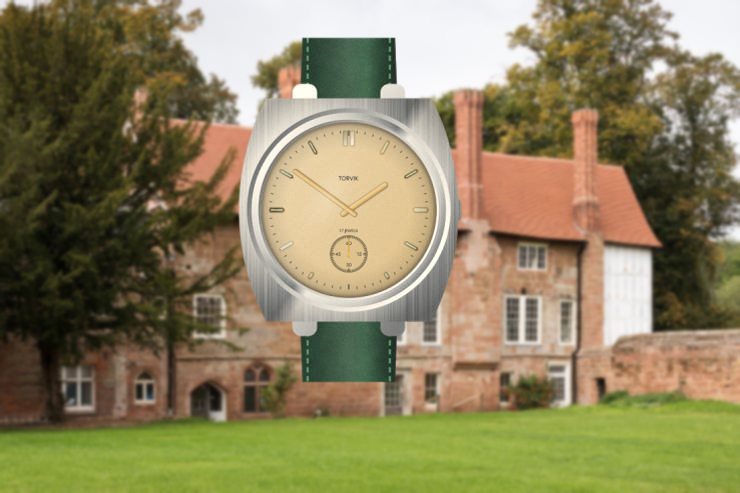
**1:51**
